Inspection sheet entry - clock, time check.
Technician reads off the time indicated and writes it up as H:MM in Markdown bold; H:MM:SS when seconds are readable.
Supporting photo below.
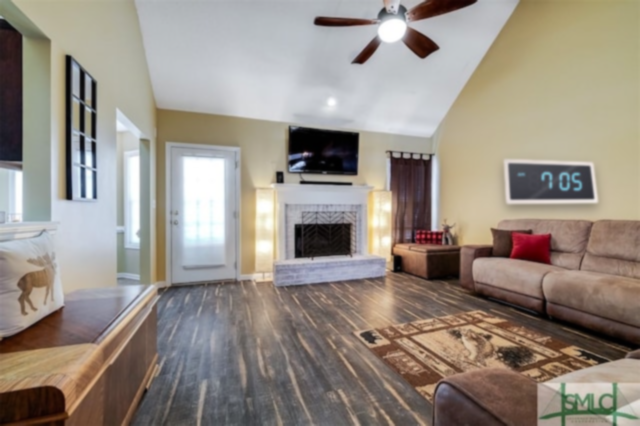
**7:05**
